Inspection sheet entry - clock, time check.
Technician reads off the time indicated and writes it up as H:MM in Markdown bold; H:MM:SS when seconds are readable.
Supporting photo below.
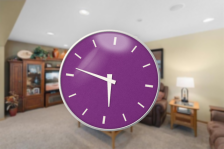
**5:47**
